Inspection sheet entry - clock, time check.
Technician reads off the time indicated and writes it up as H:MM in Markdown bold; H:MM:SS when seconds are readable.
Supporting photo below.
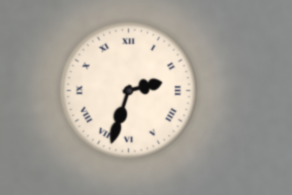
**2:33**
